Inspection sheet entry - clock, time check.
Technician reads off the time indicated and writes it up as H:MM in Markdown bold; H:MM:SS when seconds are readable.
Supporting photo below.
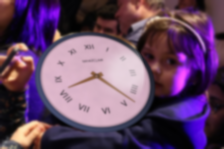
**8:23**
